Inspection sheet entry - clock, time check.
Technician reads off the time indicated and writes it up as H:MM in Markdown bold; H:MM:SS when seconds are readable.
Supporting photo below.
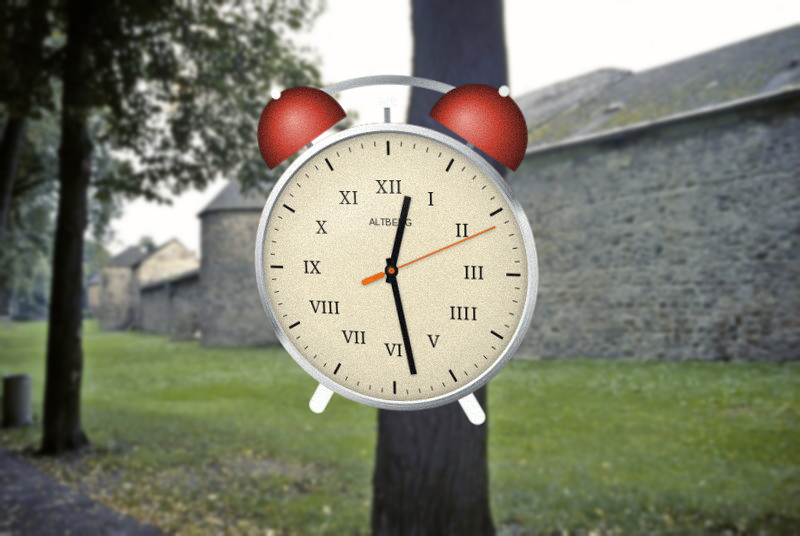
**12:28:11**
